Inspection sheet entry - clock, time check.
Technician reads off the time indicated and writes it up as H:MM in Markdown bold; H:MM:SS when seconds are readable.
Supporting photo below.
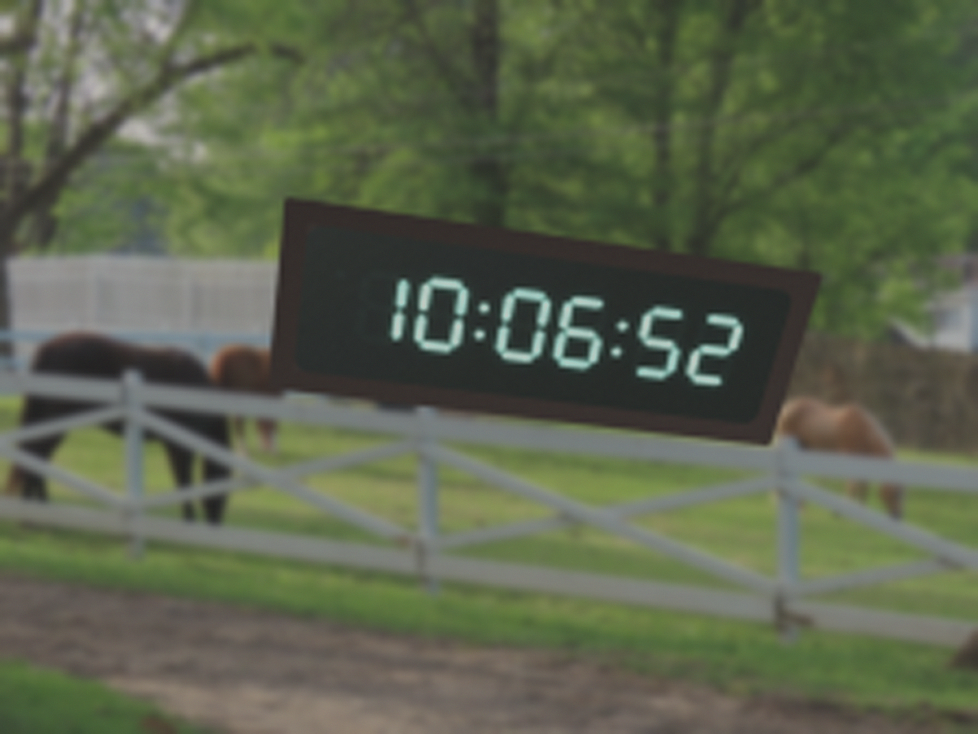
**10:06:52**
